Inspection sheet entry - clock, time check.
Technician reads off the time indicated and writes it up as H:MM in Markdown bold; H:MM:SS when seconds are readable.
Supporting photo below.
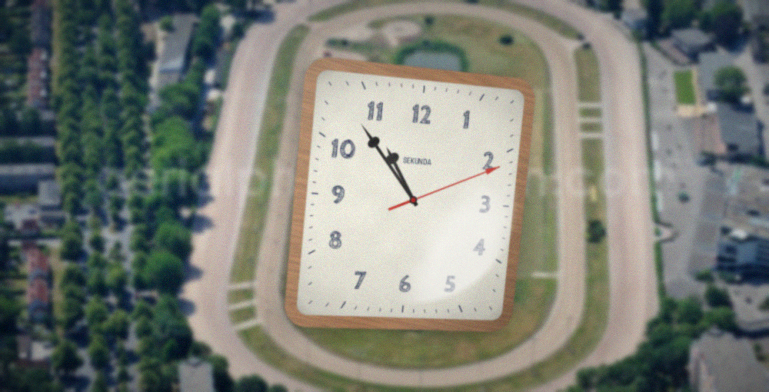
**10:53:11**
